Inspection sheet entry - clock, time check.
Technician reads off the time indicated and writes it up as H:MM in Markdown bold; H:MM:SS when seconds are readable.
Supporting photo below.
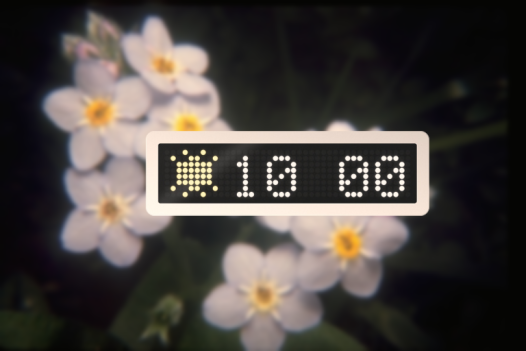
**10:00**
